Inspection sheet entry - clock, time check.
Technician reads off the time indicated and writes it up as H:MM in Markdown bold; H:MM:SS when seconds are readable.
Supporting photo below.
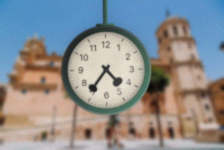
**4:36**
